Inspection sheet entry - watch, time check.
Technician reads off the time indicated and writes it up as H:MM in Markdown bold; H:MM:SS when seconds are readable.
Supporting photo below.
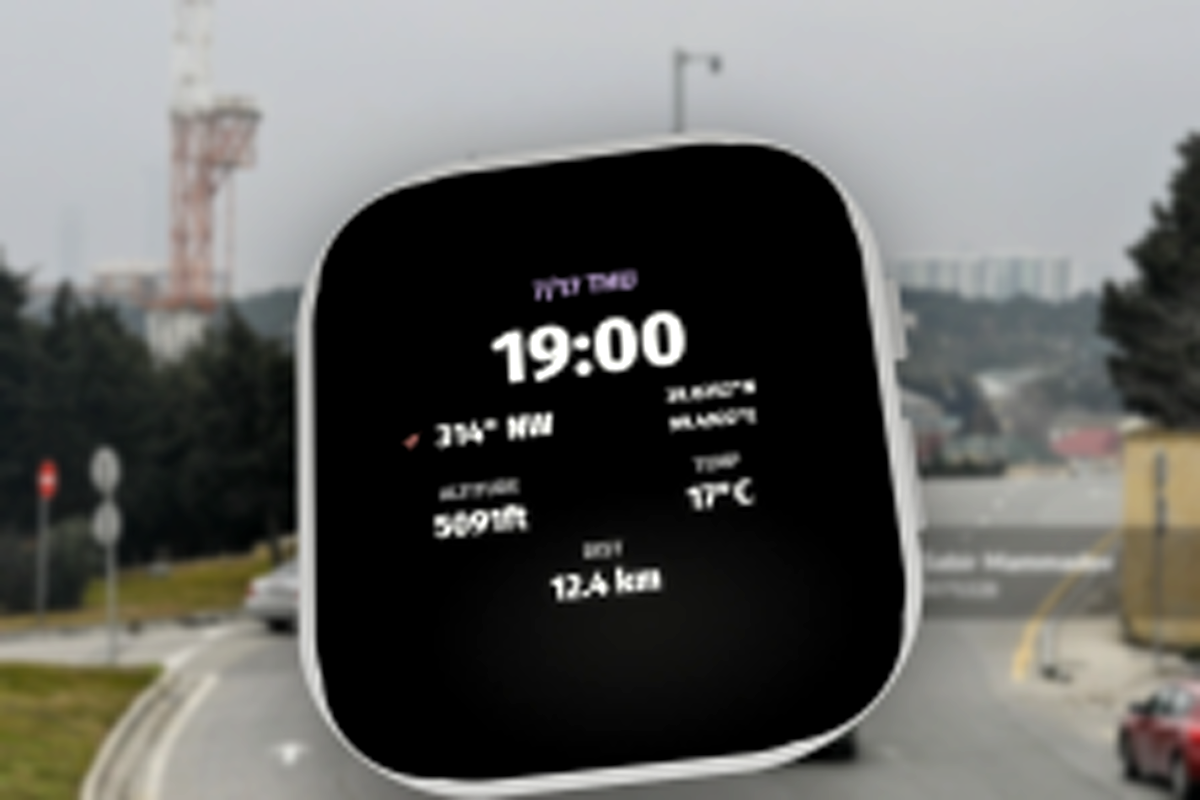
**19:00**
